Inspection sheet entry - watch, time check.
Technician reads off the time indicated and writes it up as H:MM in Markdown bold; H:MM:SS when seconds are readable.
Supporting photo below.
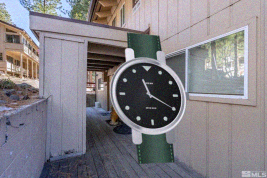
**11:20**
